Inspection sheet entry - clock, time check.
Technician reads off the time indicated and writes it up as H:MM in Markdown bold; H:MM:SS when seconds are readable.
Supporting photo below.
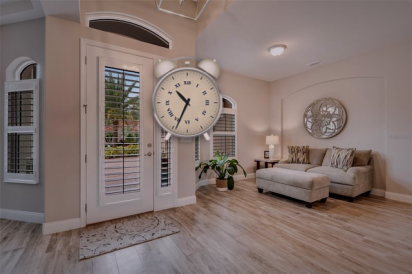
**10:34**
